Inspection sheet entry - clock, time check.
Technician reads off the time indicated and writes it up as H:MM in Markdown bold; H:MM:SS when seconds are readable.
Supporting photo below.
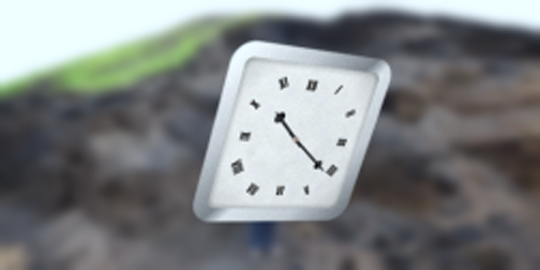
**10:21**
